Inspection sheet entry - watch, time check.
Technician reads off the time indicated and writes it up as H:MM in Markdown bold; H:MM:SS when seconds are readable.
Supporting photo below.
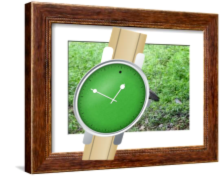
**12:48**
